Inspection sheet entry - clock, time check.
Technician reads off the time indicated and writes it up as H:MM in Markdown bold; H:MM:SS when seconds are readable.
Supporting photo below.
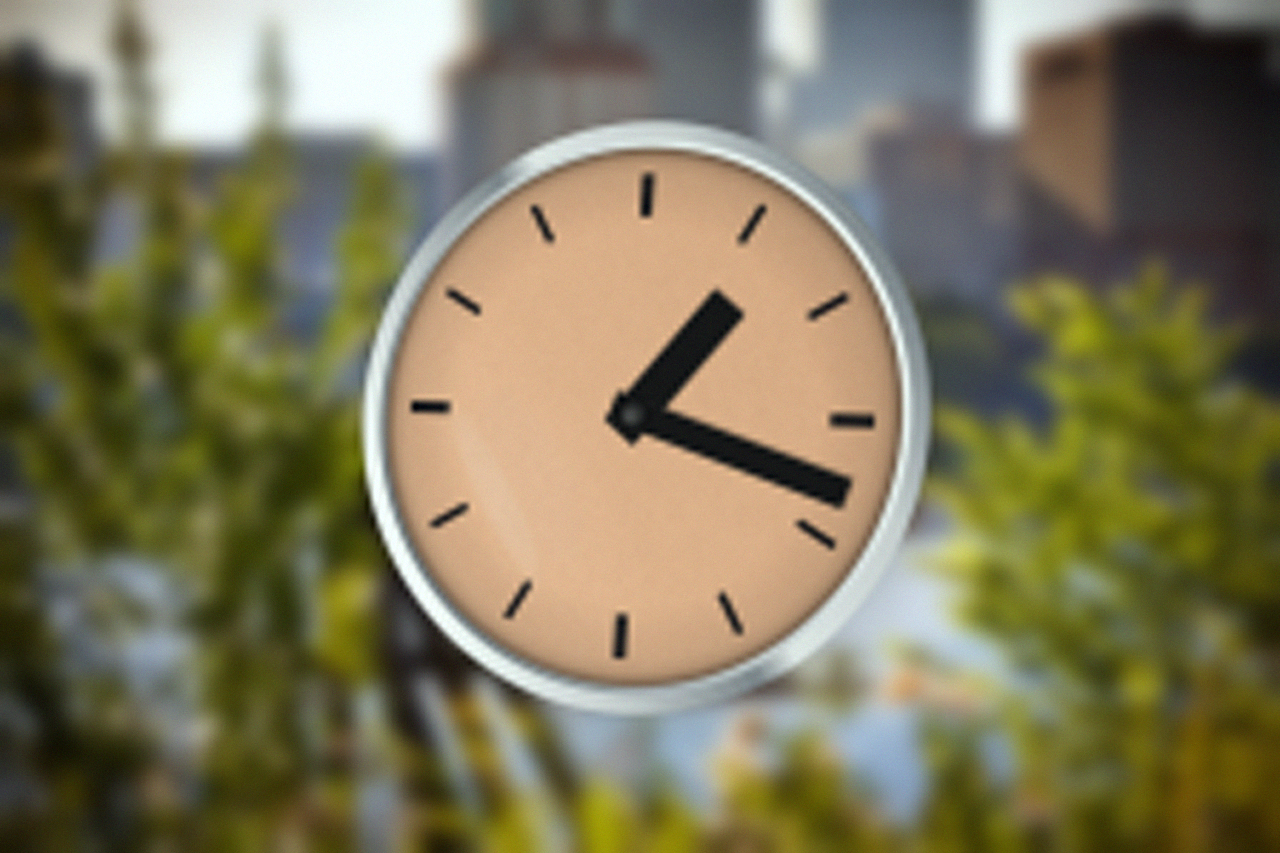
**1:18**
